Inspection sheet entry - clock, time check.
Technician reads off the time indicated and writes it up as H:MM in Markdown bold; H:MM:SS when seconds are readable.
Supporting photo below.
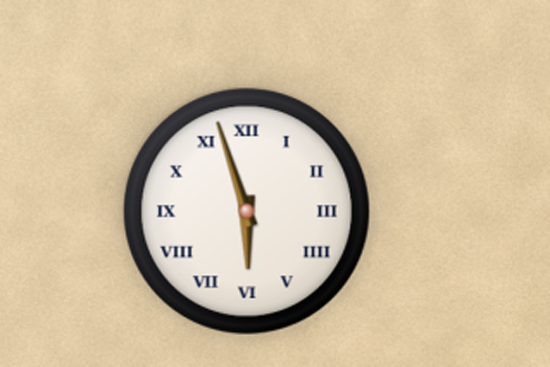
**5:57**
